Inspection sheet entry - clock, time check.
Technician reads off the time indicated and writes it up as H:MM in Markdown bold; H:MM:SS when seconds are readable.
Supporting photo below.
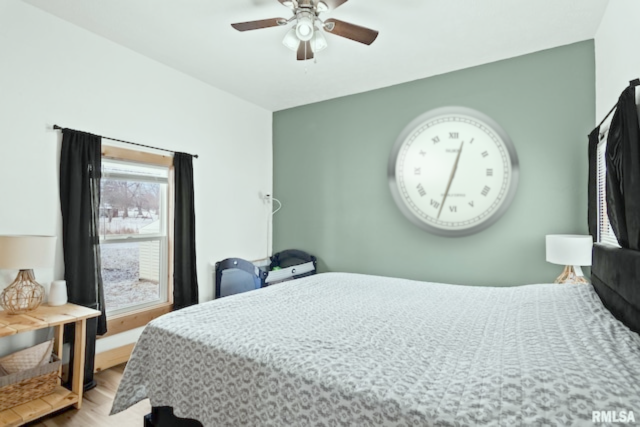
**12:33**
